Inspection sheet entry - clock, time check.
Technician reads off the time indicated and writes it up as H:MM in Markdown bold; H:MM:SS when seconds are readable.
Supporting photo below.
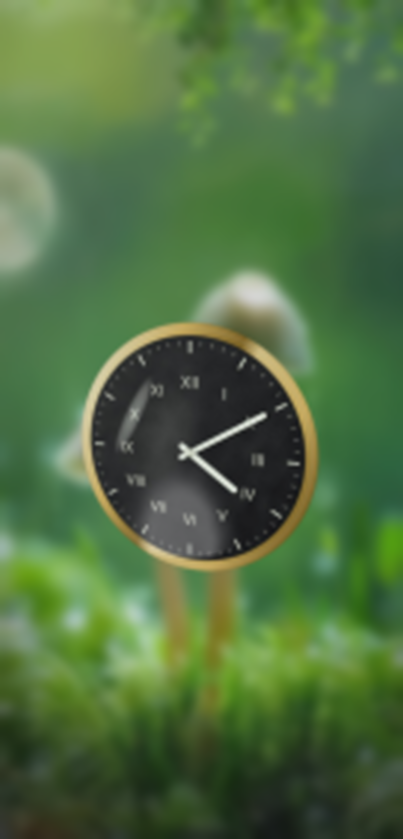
**4:10**
